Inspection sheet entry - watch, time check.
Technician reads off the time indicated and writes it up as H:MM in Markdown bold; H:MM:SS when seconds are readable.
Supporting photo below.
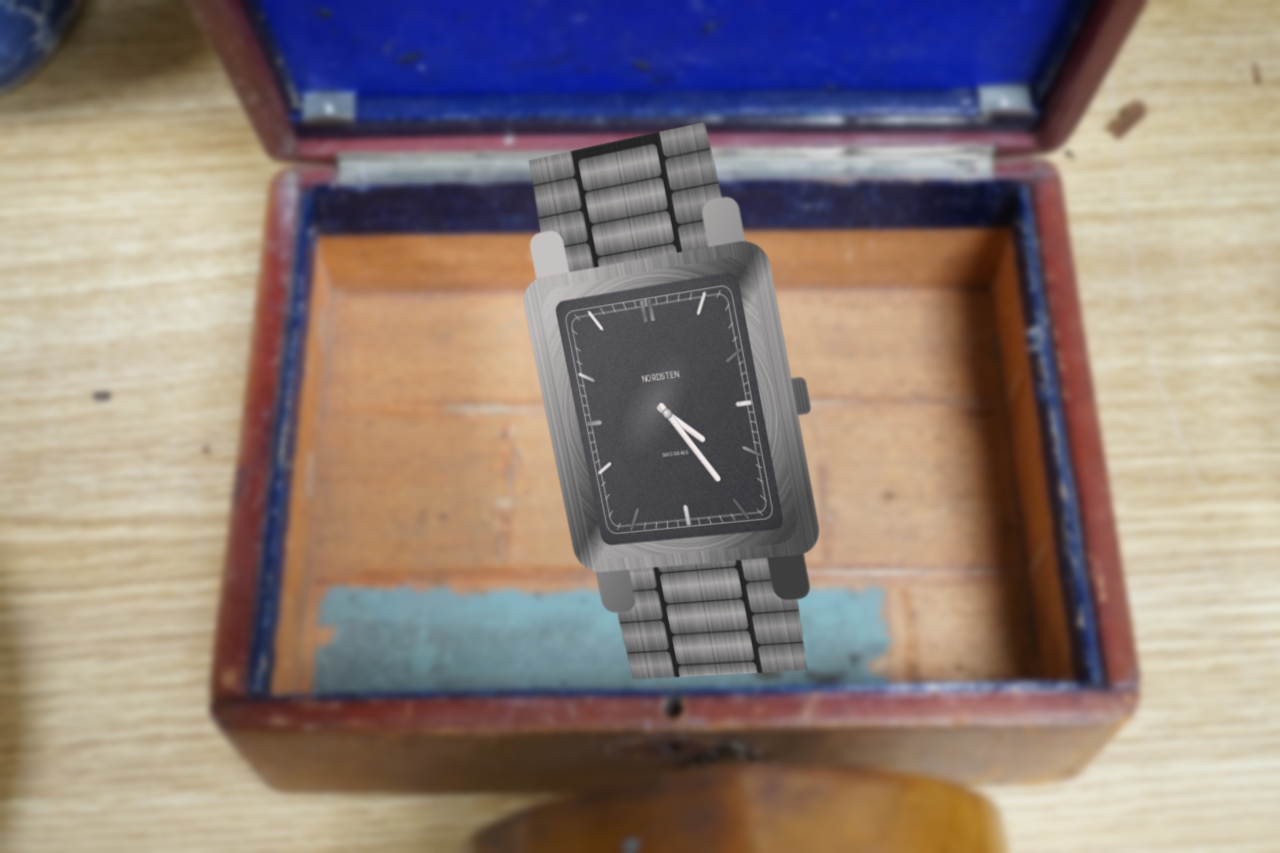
**4:25**
